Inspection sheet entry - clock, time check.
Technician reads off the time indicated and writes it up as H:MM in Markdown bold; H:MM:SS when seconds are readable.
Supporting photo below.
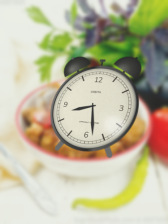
**8:28**
